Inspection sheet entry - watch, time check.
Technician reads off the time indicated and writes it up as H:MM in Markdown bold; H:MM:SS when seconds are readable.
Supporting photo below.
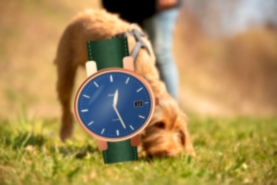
**12:27**
